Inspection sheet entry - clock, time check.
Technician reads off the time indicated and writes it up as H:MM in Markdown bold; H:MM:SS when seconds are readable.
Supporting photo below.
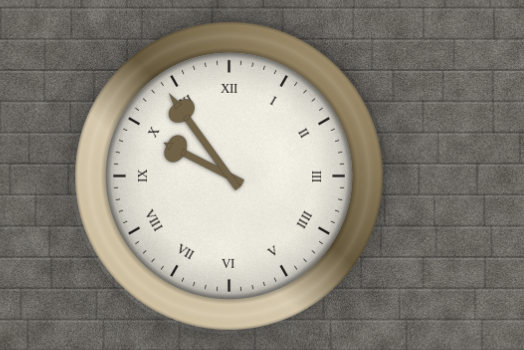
**9:54**
